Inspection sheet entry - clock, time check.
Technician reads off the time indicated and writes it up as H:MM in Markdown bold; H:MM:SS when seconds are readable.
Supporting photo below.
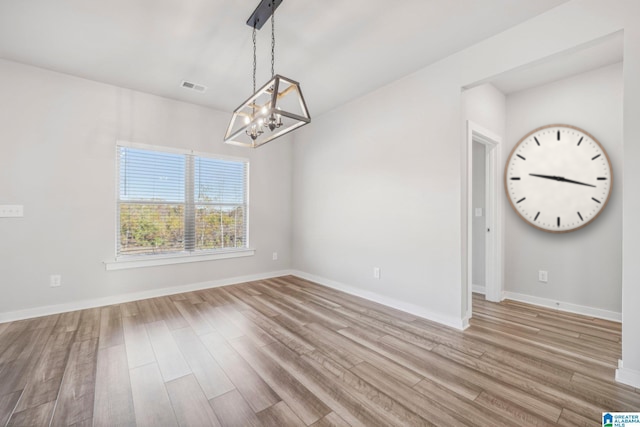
**9:17**
